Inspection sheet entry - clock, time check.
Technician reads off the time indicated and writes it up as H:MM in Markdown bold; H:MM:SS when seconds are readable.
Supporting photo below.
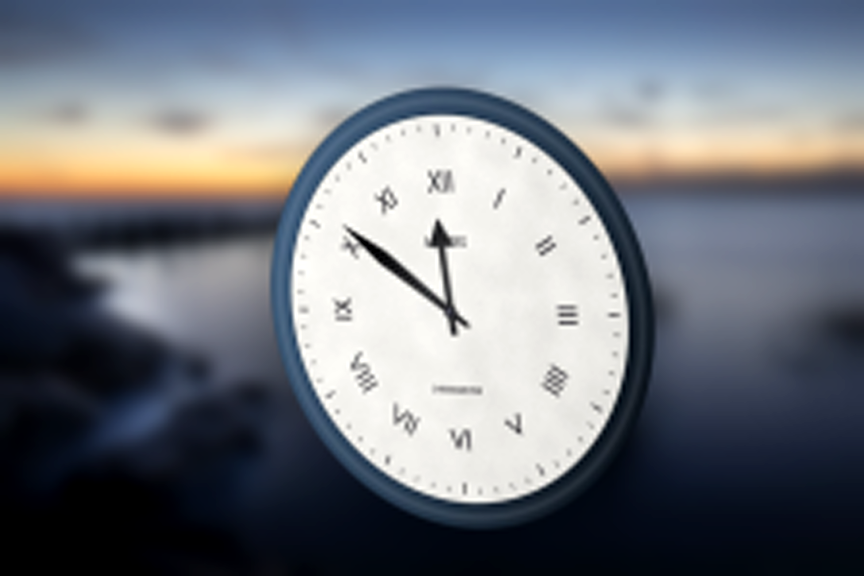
**11:51**
